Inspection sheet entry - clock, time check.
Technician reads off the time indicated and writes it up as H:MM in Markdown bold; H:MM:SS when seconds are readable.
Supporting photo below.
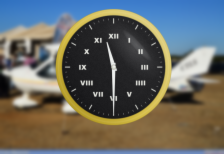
**11:30**
